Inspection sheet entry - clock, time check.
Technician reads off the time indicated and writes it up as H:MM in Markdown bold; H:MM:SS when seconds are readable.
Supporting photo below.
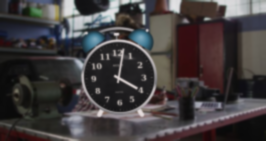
**4:02**
